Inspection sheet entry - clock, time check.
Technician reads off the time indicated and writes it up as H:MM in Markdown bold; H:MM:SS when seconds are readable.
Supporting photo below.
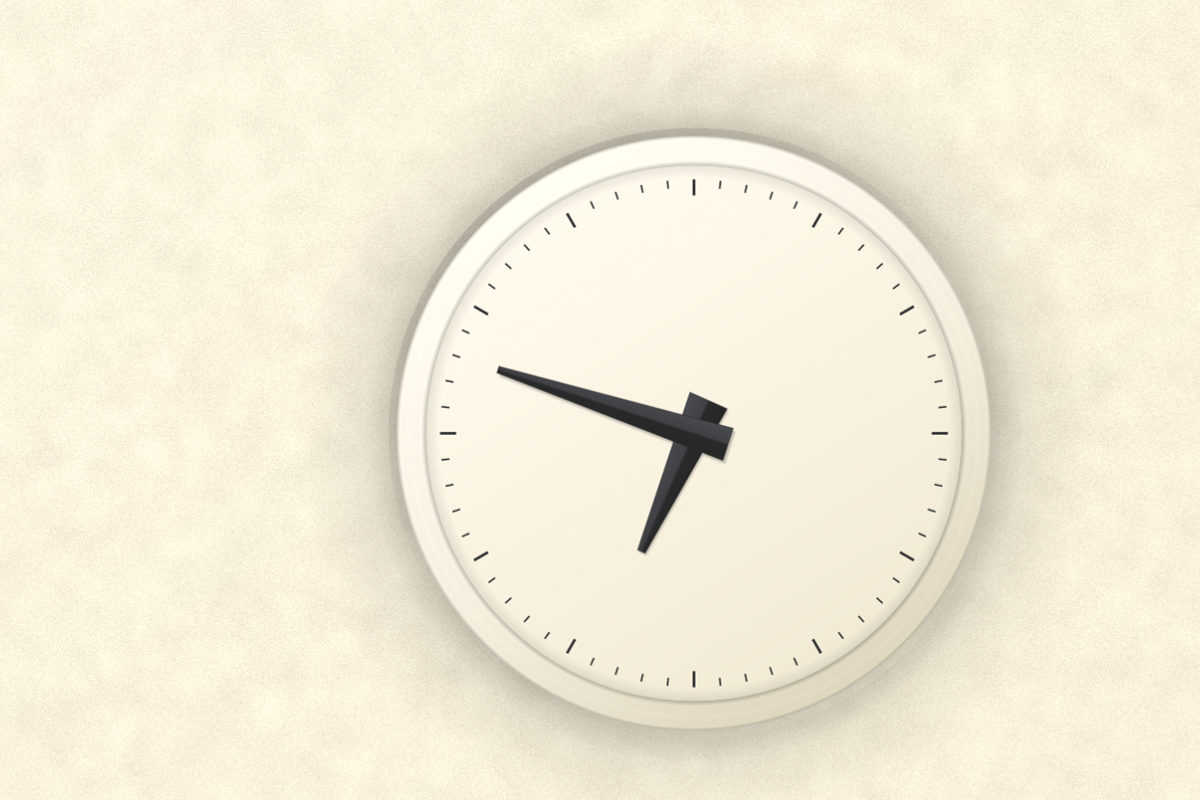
**6:48**
